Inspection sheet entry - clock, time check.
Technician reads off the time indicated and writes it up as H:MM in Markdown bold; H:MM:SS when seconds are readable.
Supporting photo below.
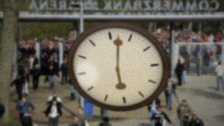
**6:02**
